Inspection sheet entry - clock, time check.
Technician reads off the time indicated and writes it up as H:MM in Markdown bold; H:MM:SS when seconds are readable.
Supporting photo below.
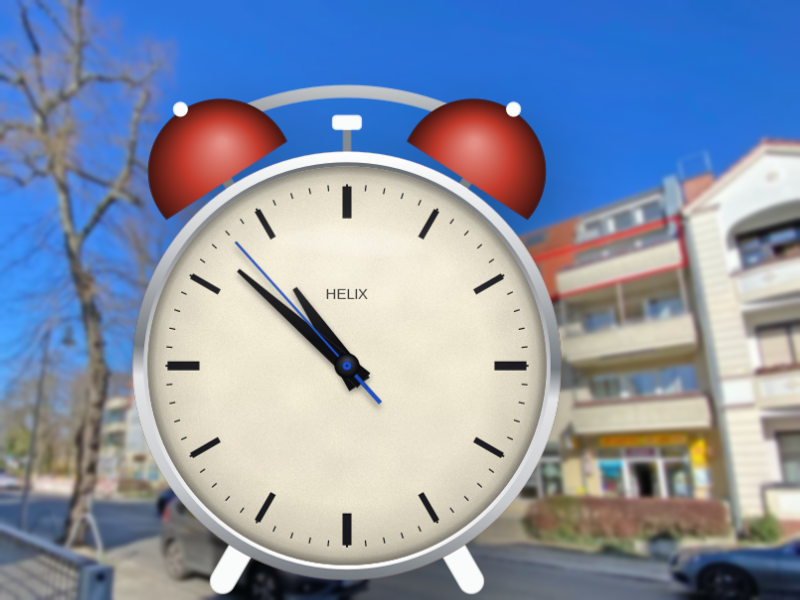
**10:51:53**
